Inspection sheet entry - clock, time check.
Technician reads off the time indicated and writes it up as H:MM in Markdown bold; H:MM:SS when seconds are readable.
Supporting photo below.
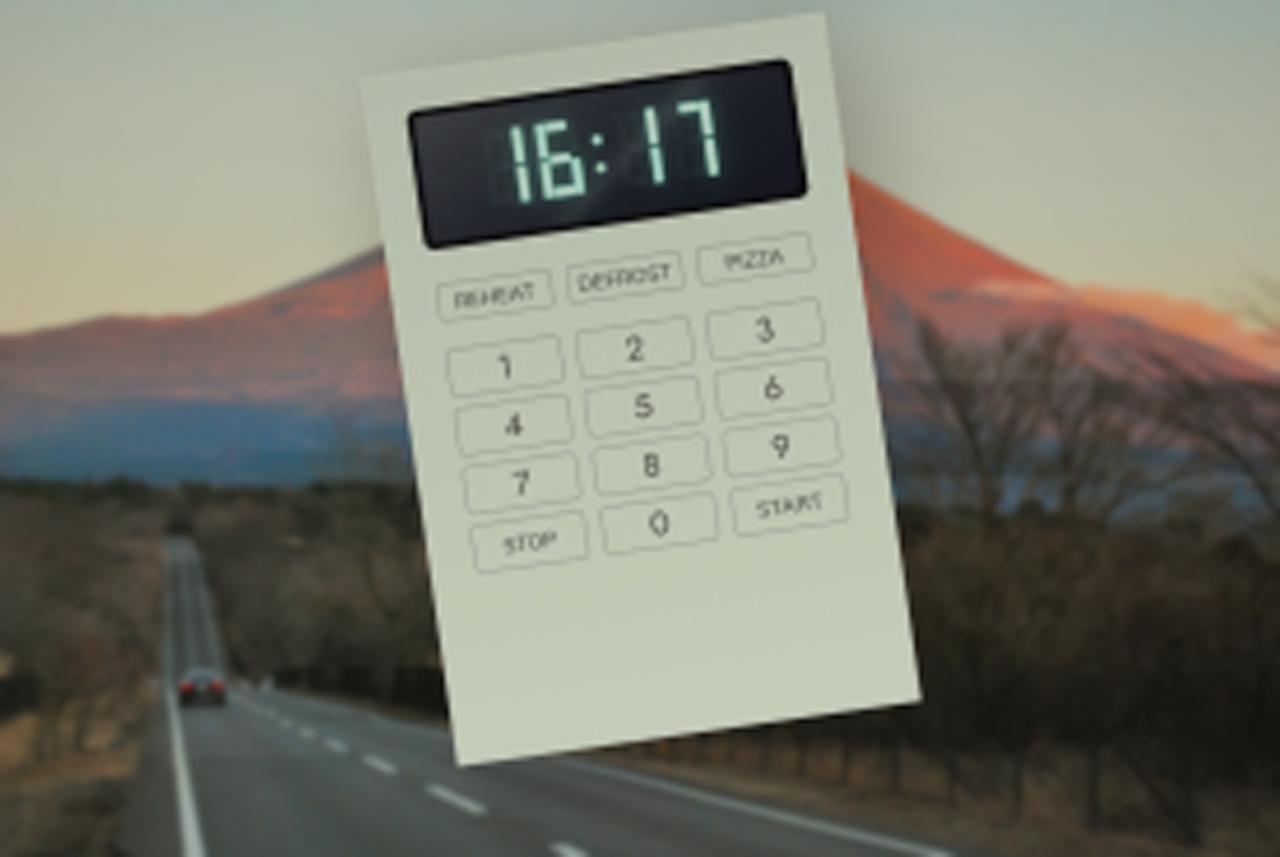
**16:17**
